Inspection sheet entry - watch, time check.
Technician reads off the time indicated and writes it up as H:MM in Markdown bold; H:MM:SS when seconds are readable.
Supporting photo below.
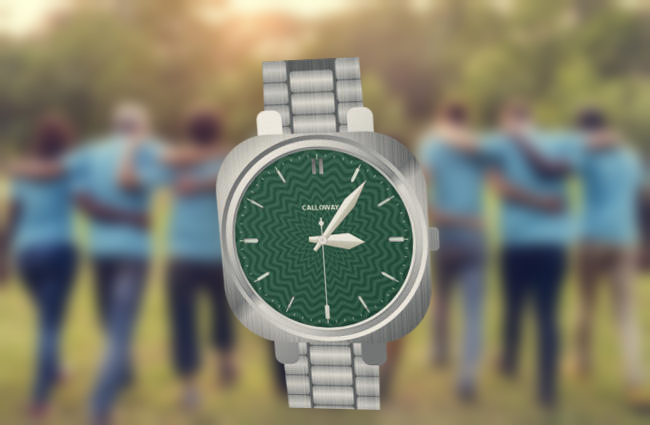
**3:06:30**
